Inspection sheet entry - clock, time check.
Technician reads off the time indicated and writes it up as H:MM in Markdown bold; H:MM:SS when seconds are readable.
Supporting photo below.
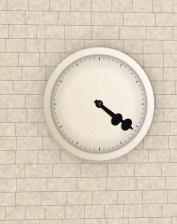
**4:21**
